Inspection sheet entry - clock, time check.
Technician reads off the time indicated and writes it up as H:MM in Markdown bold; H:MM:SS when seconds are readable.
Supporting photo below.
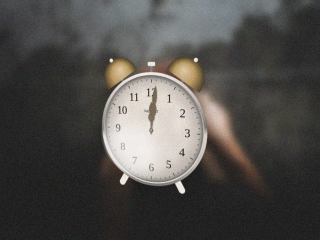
**12:01**
